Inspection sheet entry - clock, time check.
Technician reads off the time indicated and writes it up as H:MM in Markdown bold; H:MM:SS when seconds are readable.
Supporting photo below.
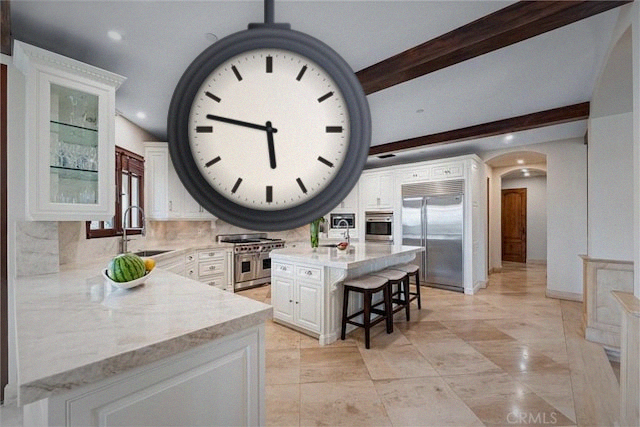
**5:47**
